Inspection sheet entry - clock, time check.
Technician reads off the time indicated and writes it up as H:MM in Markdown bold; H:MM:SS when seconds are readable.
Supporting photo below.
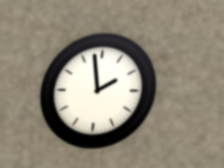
**1:58**
